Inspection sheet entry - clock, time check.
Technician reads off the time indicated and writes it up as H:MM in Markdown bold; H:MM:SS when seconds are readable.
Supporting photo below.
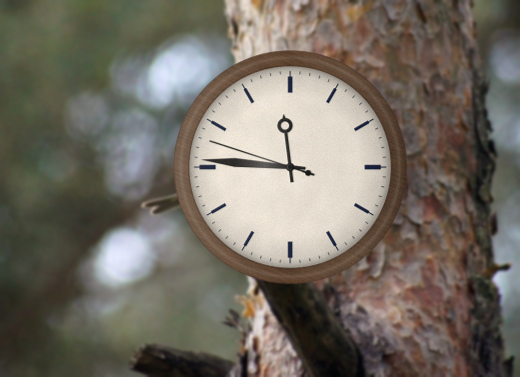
**11:45:48**
